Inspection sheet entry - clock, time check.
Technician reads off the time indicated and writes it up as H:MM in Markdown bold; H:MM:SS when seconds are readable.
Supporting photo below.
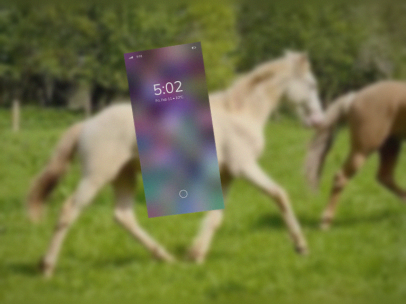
**5:02**
